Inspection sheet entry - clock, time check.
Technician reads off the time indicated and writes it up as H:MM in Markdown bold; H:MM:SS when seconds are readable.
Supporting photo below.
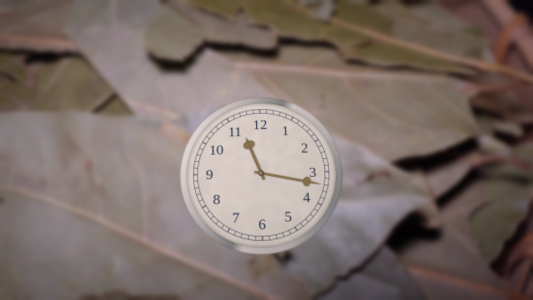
**11:17**
